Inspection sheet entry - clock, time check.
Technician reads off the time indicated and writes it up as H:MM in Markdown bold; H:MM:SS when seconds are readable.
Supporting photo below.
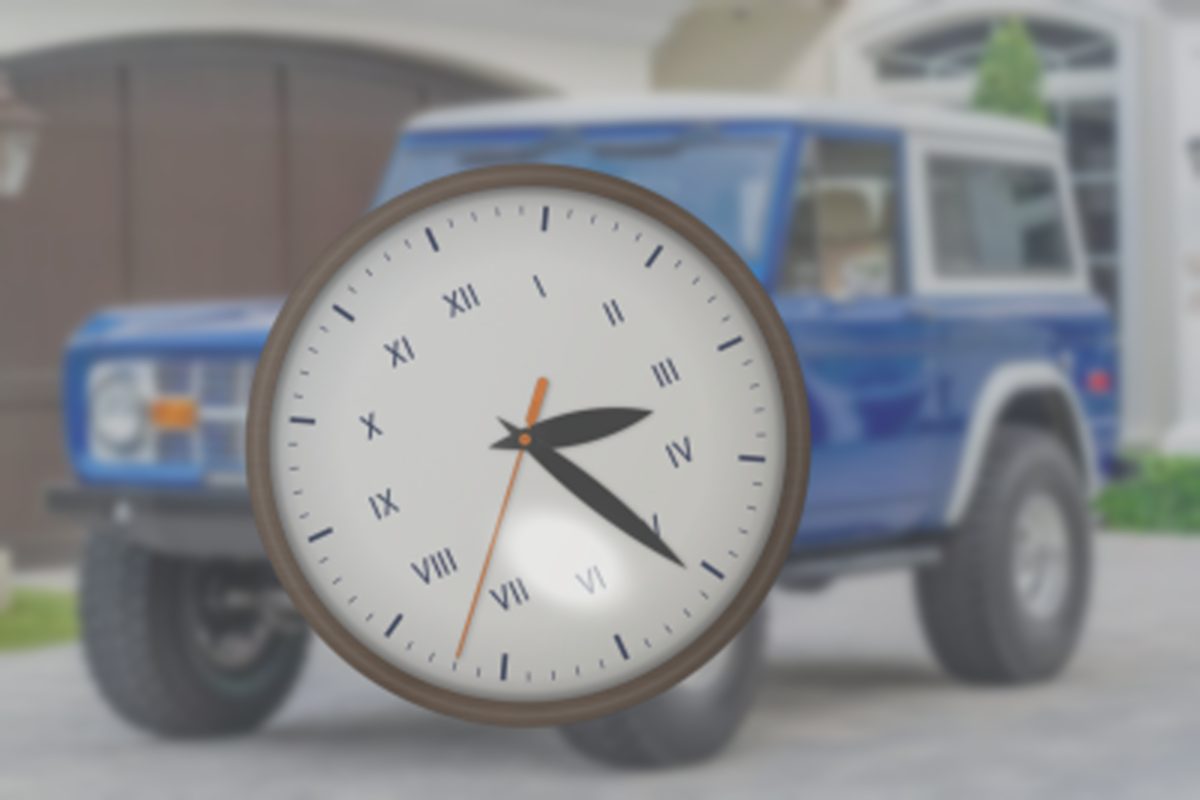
**3:25:37**
